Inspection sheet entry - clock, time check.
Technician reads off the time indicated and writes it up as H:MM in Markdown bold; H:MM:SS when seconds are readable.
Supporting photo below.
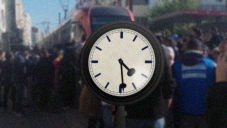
**4:29**
